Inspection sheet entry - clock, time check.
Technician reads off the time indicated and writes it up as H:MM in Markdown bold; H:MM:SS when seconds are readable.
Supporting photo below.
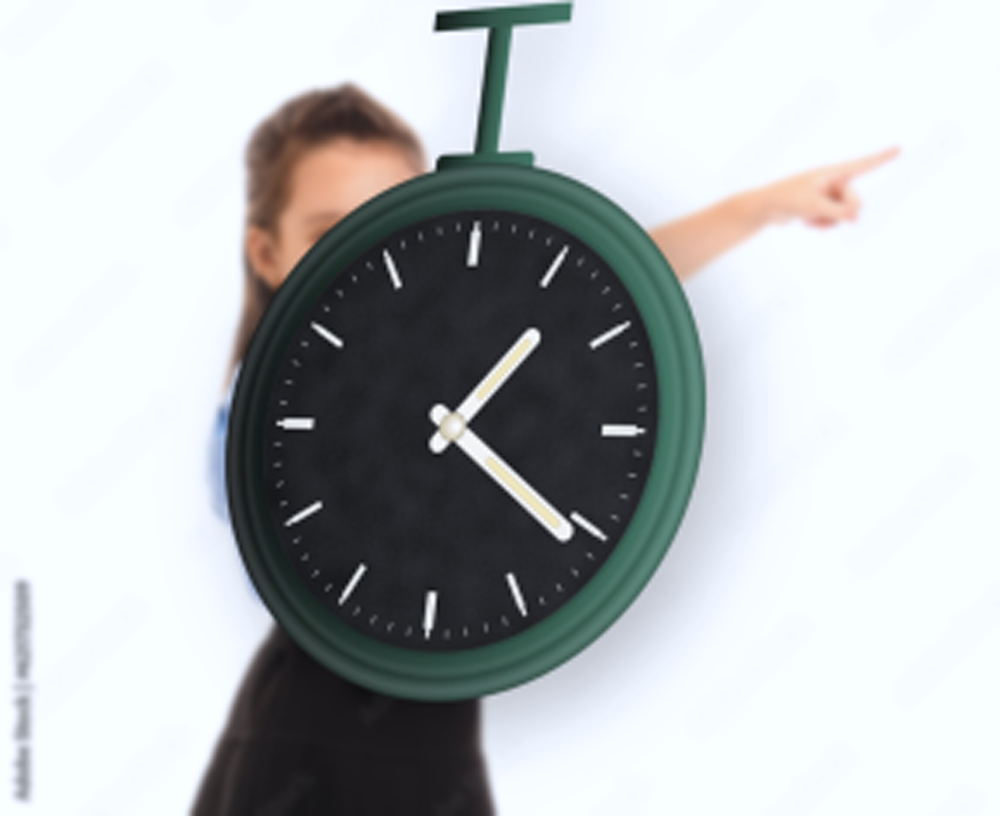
**1:21**
